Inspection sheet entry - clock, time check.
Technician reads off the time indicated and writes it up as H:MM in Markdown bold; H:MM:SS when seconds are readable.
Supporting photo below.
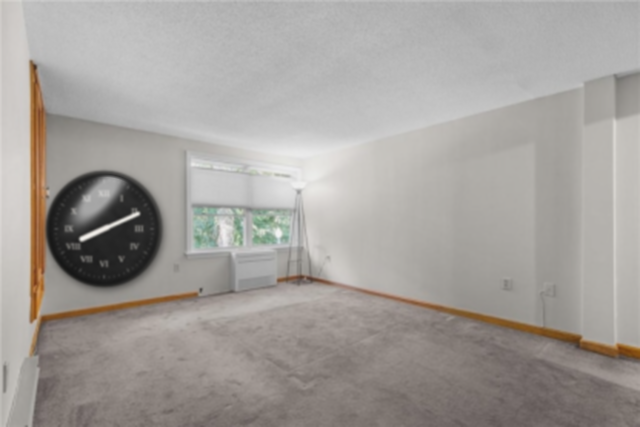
**8:11**
